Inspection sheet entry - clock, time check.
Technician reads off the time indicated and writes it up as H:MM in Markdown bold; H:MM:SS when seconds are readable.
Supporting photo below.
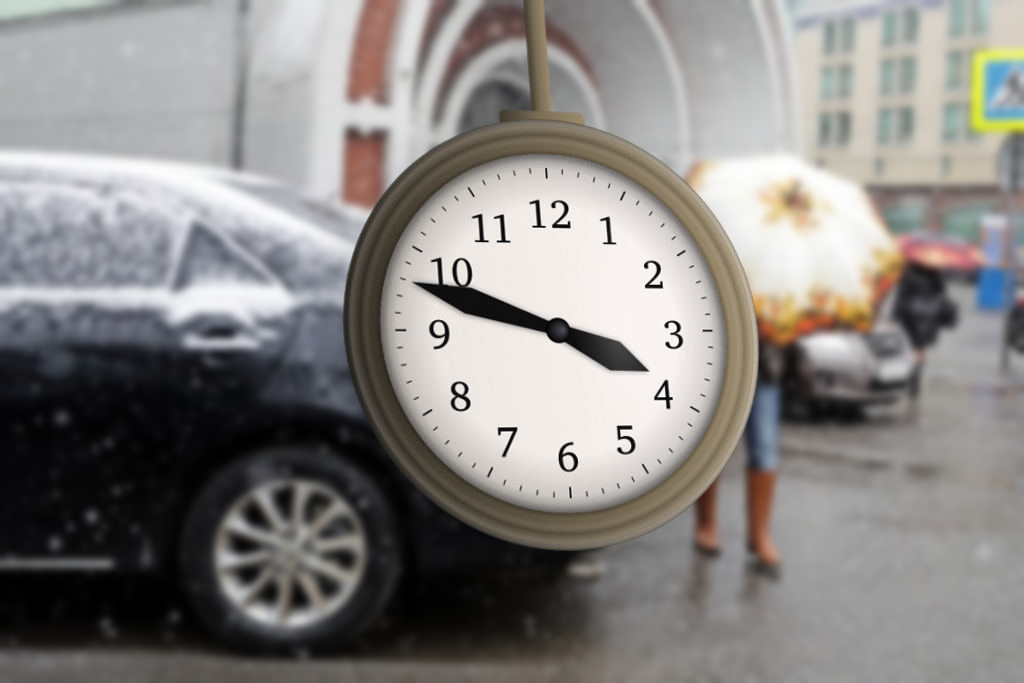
**3:48**
